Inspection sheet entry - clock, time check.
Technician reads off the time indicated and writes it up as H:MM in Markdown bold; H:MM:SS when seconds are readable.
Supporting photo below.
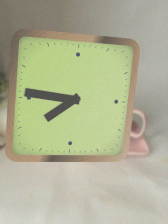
**7:46**
